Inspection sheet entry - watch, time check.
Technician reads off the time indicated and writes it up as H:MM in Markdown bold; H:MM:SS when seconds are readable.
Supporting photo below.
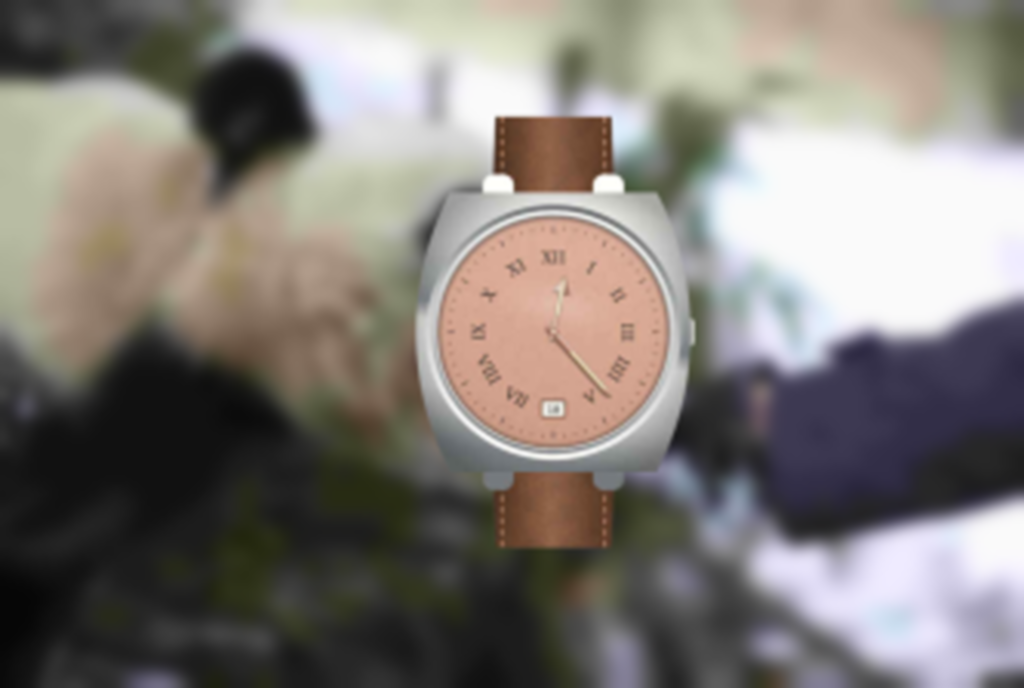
**12:23**
